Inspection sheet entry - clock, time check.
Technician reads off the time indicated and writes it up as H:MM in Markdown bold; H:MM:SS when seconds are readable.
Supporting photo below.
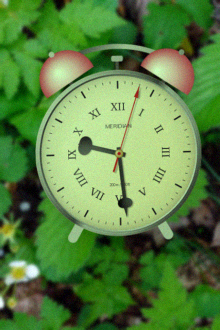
**9:29:03**
